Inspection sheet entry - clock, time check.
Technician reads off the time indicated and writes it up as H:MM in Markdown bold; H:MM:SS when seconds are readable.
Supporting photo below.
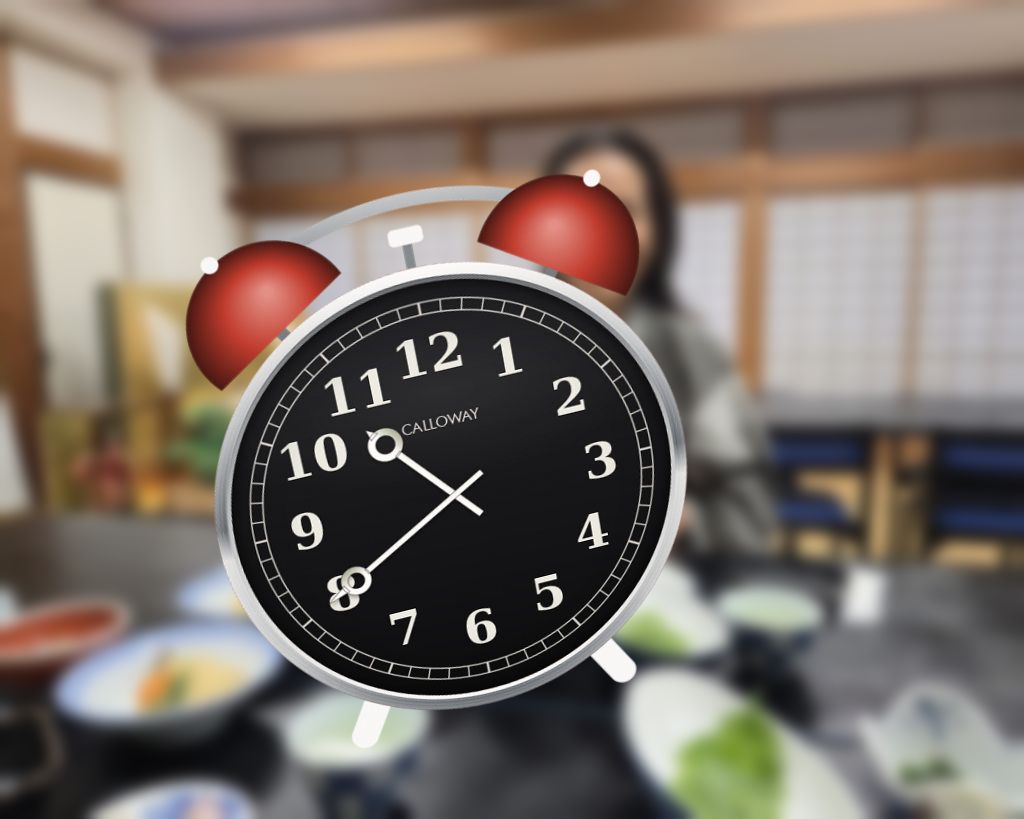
**10:40**
